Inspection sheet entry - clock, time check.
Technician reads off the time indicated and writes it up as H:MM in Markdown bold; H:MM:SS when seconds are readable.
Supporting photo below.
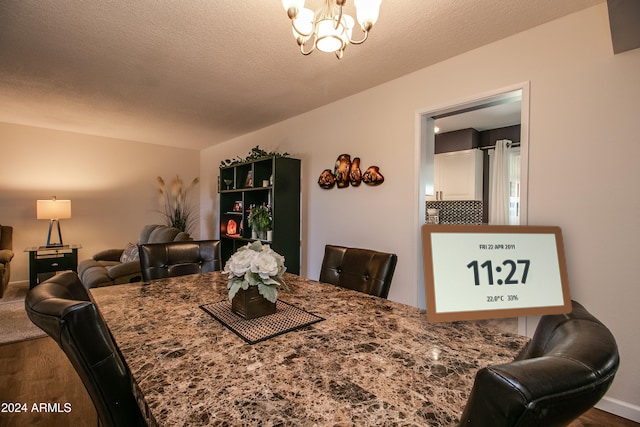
**11:27**
